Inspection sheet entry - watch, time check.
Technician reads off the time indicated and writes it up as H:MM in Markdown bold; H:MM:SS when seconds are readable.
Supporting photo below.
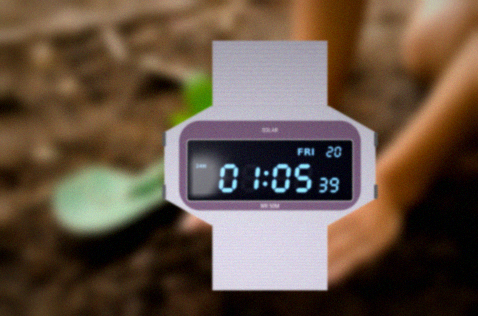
**1:05:39**
